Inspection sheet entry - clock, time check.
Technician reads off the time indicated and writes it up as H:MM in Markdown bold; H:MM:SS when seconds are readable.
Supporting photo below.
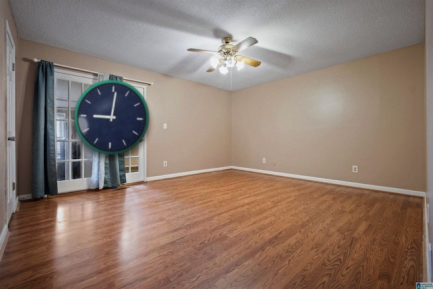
**9:01**
